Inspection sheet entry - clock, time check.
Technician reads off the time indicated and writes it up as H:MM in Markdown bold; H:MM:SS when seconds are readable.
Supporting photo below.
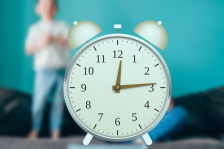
**12:14**
